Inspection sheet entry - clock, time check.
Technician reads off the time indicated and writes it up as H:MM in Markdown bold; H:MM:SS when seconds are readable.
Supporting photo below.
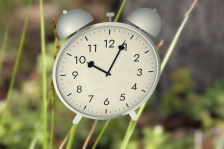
**10:04**
